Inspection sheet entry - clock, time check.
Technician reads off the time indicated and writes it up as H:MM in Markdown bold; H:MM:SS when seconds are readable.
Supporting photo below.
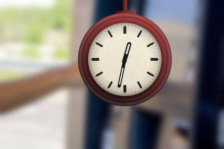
**12:32**
